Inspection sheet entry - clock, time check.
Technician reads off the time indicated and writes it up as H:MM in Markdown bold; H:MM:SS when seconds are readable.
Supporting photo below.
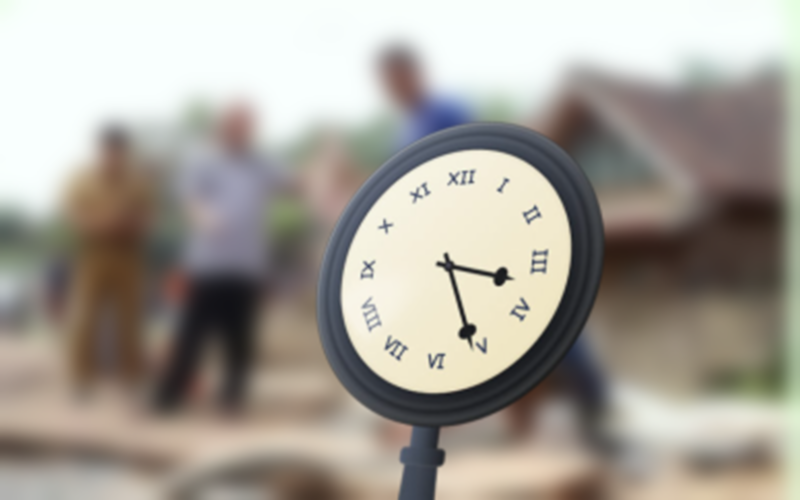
**3:26**
